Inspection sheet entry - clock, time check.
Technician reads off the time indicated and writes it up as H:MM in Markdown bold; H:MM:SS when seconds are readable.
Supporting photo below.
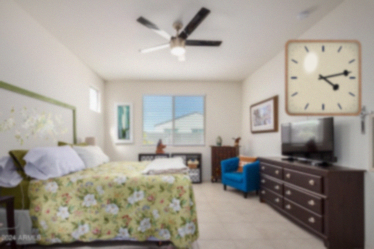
**4:13**
